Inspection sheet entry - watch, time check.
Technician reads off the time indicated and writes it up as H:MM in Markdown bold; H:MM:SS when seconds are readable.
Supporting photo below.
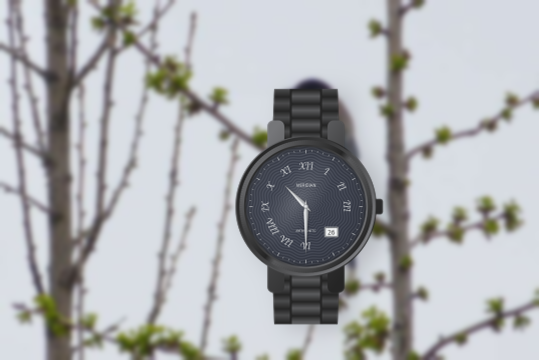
**10:30**
